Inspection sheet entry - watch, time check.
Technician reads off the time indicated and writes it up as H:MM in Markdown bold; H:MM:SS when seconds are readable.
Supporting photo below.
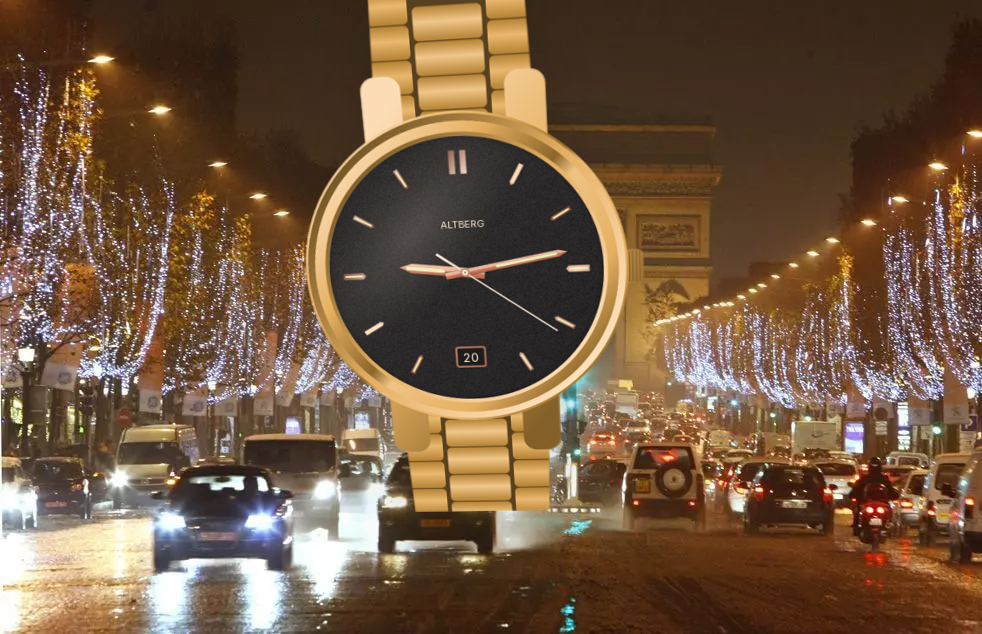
**9:13:21**
